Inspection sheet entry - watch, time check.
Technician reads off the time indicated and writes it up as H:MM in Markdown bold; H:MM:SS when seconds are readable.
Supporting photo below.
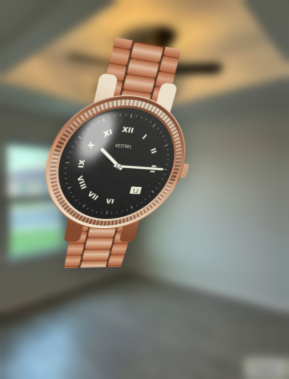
**10:15**
